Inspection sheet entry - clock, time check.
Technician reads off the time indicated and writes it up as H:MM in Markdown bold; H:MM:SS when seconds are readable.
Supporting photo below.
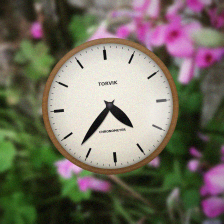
**4:37**
